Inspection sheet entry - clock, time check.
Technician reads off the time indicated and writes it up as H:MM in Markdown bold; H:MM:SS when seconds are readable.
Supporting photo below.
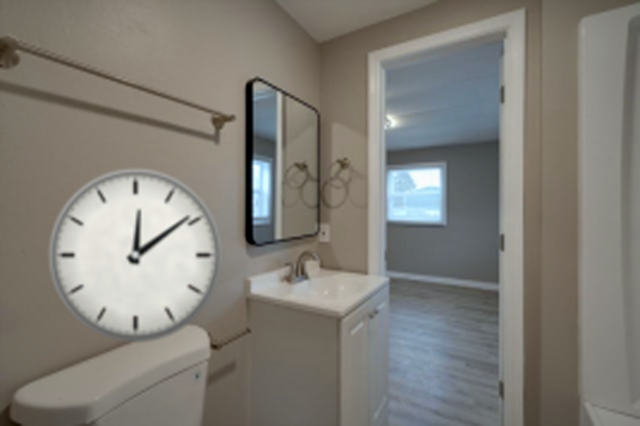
**12:09**
